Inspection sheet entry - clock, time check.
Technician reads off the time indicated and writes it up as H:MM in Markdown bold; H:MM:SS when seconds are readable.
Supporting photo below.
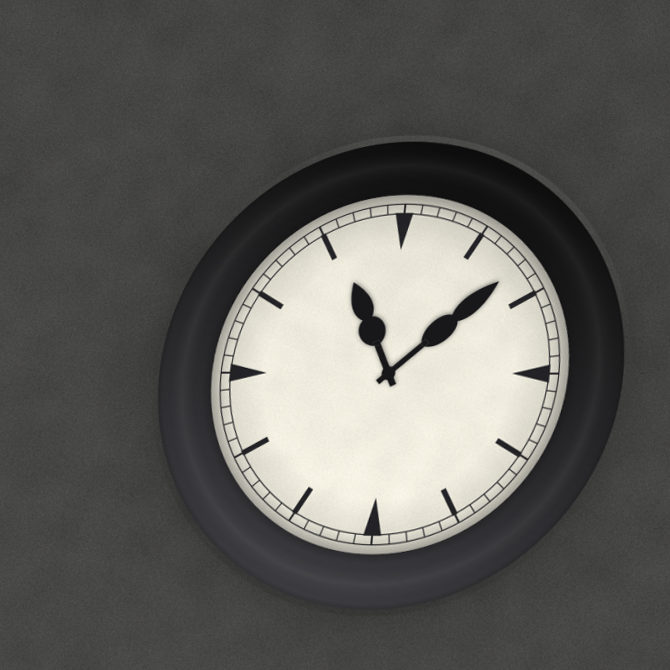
**11:08**
